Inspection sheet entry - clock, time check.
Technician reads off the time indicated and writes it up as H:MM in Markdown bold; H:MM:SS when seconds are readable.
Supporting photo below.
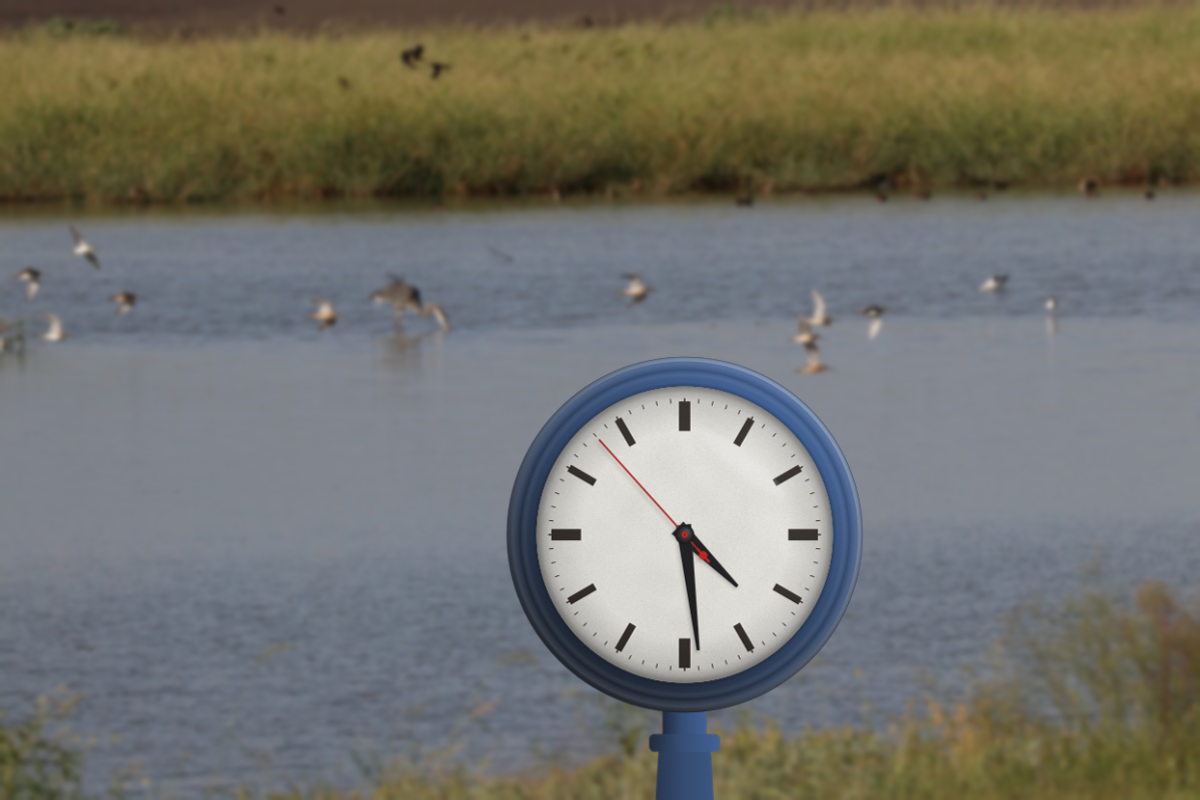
**4:28:53**
